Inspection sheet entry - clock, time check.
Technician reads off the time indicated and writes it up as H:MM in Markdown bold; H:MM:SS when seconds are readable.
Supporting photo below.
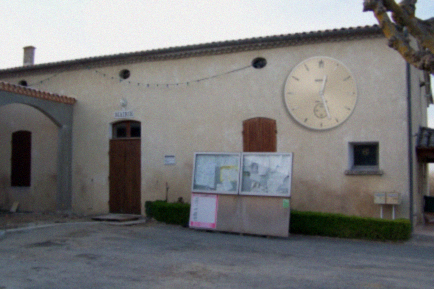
**12:27**
